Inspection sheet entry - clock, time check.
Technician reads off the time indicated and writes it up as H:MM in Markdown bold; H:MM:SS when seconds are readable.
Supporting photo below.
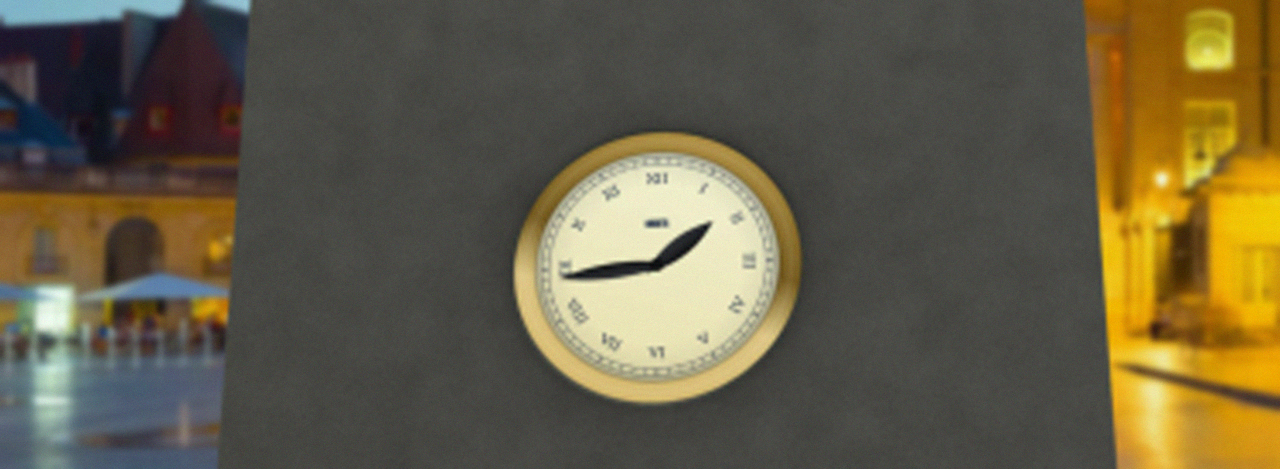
**1:44**
